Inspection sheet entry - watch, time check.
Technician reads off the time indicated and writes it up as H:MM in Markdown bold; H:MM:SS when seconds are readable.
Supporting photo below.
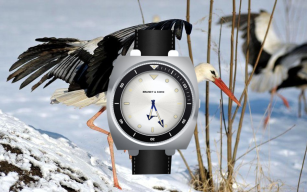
**6:26**
